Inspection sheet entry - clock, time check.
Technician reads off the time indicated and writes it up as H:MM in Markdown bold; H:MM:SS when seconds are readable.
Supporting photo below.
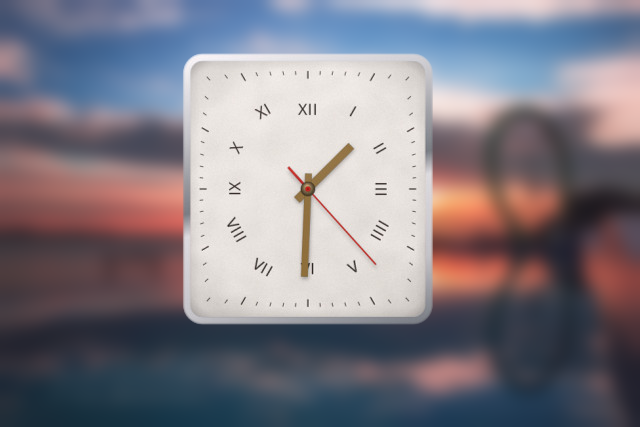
**1:30:23**
